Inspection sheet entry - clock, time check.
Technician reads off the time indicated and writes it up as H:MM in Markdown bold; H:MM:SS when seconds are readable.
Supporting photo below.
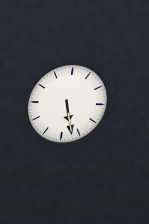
**5:27**
